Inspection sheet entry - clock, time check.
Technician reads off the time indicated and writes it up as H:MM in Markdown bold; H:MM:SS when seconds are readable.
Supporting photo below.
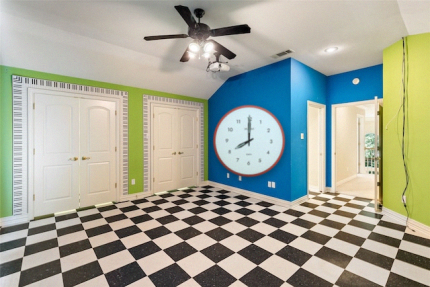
**8:00**
